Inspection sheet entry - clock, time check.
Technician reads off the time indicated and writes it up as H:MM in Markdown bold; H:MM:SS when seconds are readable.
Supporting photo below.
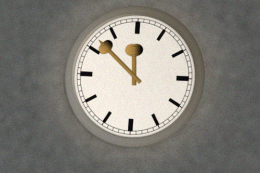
**11:52**
